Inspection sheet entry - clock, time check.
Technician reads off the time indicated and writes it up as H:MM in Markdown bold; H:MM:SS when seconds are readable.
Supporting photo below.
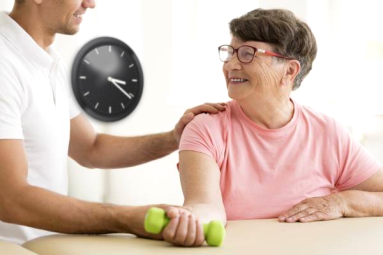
**3:21**
